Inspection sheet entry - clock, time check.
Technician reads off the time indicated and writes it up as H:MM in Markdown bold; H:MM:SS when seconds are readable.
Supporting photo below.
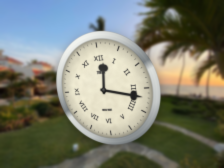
**12:17**
